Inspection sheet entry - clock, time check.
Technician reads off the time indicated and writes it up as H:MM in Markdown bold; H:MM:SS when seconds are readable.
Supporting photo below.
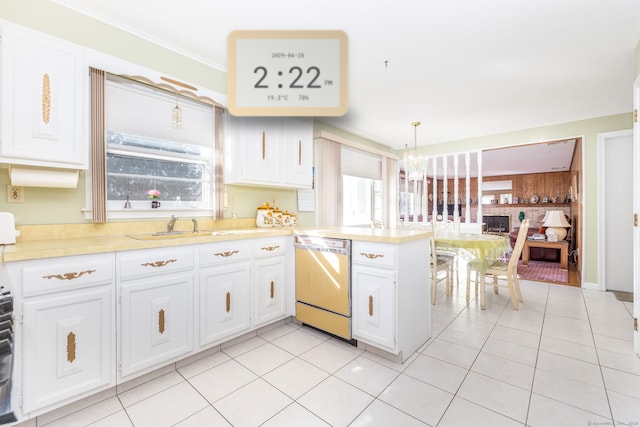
**2:22**
